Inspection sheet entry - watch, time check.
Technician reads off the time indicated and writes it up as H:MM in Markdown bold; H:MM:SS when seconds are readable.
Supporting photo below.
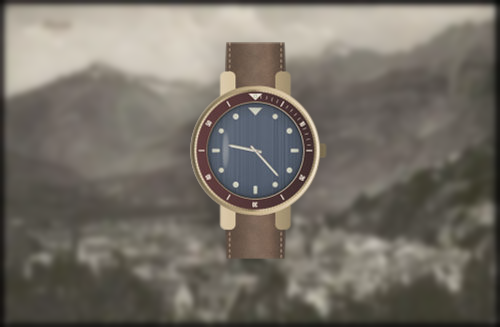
**9:23**
